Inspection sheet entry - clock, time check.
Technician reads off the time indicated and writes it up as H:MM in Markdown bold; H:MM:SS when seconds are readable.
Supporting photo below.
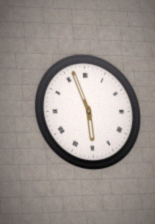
**5:57**
